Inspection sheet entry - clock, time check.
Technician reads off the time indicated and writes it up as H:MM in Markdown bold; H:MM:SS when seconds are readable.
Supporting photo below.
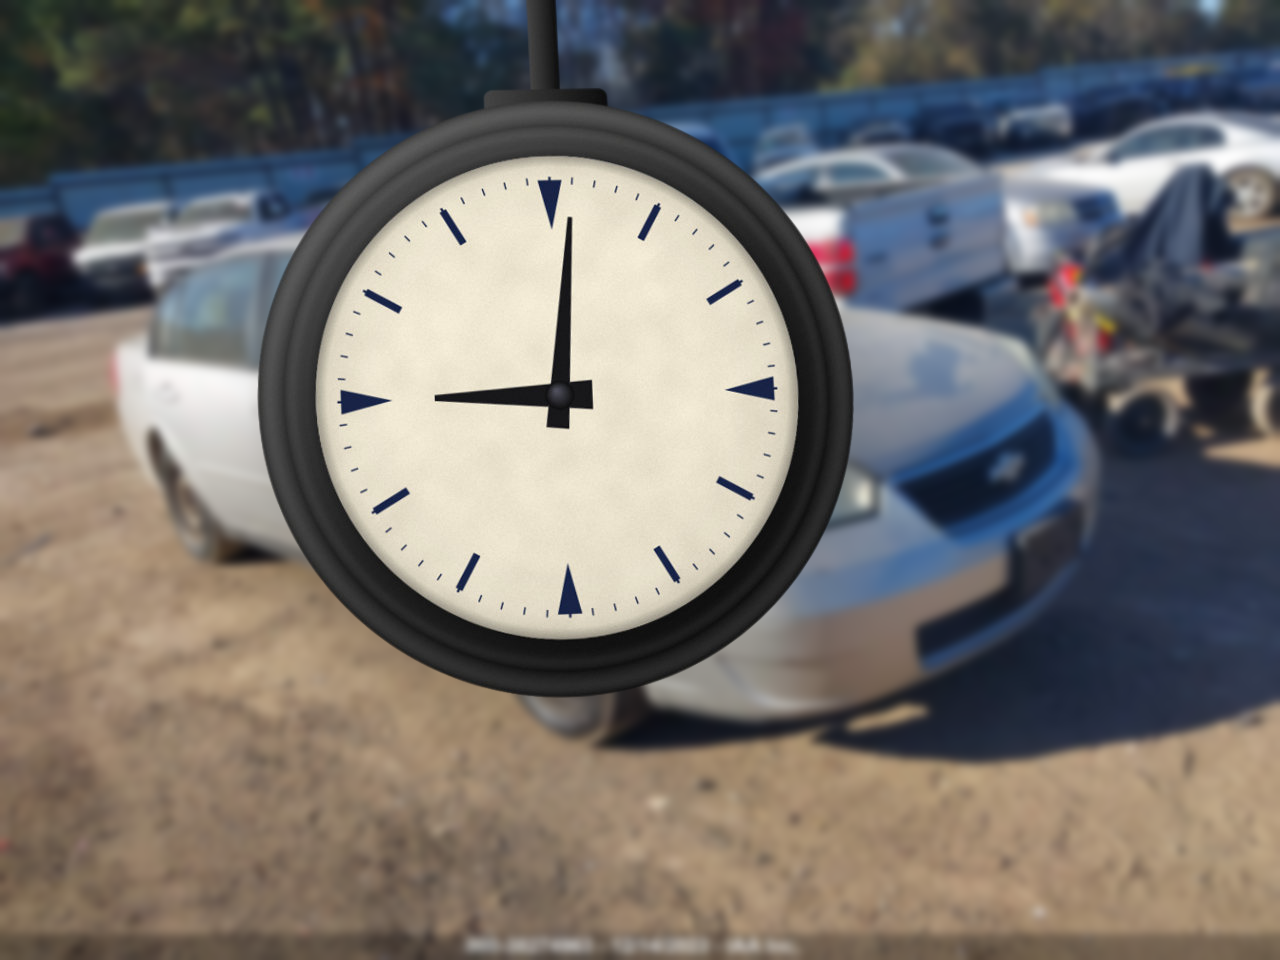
**9:01**
